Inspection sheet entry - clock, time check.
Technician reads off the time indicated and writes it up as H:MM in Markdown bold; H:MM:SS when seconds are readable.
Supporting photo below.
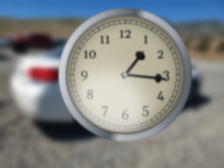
**1:16**
